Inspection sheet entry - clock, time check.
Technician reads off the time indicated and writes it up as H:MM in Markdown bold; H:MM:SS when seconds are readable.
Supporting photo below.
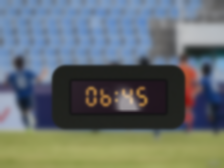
**6:45**
